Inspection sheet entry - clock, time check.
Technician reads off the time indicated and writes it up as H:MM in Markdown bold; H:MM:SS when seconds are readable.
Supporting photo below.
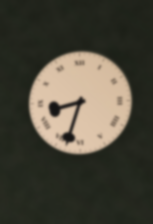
**8:33**
